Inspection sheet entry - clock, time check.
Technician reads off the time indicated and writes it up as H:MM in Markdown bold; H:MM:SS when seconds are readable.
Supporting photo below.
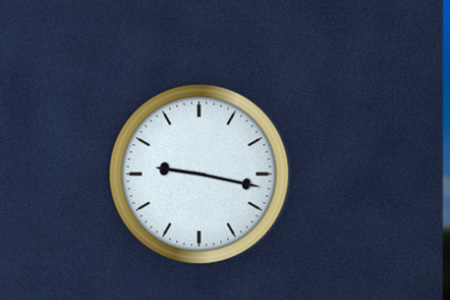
**9:17**
